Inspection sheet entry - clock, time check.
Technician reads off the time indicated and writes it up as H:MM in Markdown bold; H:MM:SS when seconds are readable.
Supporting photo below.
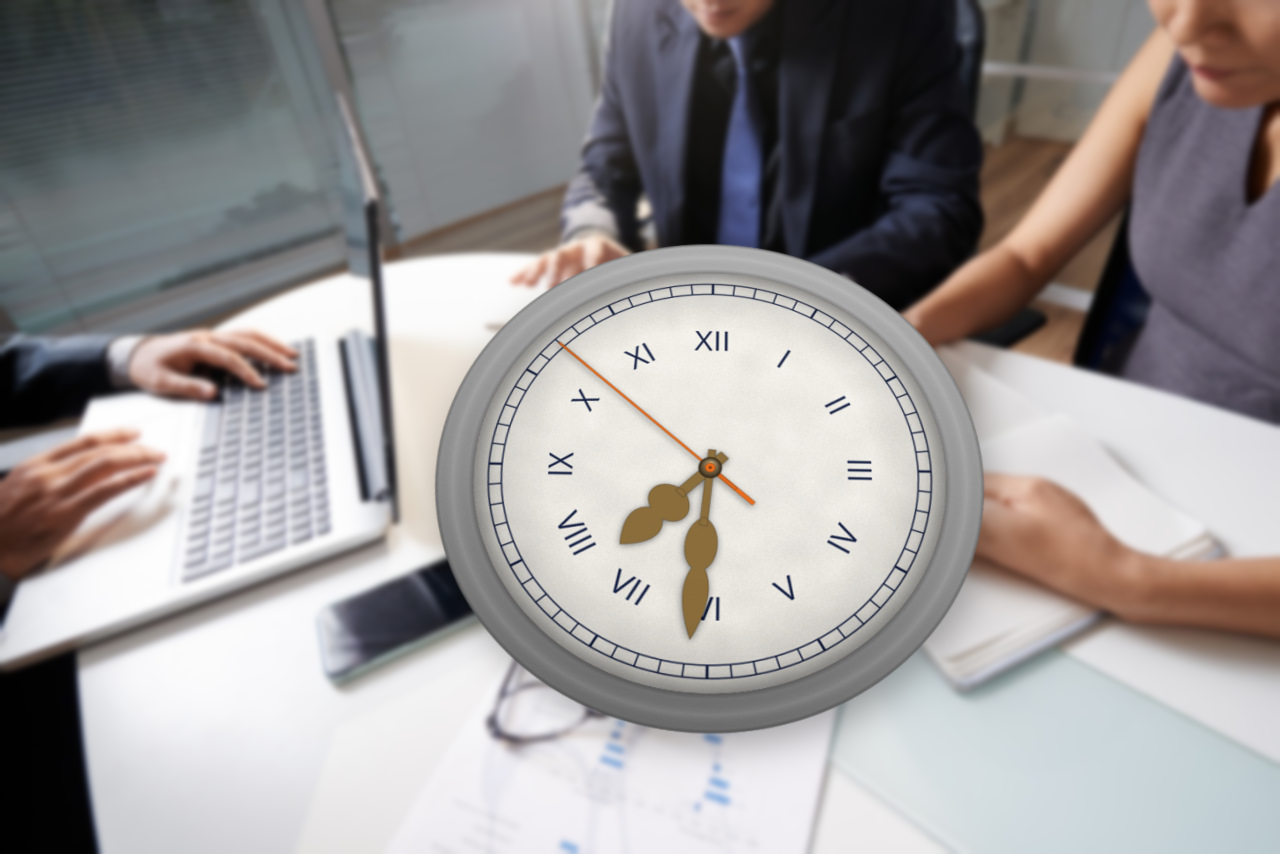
**7:30:52**
